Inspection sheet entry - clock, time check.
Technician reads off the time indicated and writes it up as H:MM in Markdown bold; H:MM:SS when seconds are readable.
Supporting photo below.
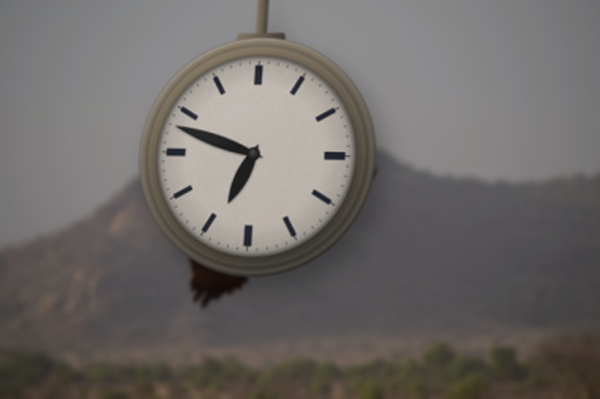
**6:48**
